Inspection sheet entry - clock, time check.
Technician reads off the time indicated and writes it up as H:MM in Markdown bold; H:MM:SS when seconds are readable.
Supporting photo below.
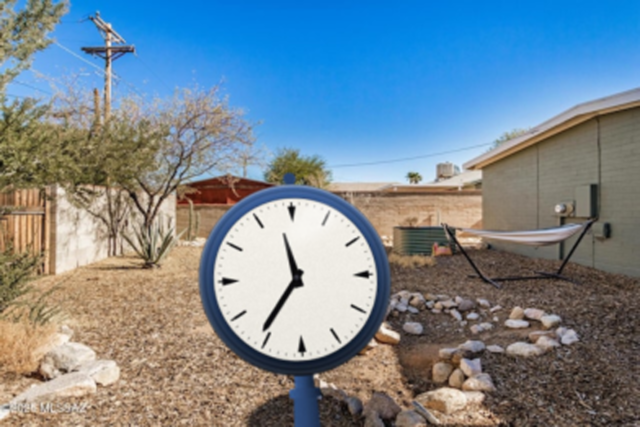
**11:36**
